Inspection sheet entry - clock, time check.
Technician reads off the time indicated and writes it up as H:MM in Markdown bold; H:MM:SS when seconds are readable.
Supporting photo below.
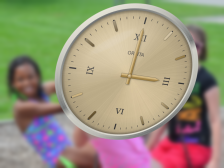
**3:00**
